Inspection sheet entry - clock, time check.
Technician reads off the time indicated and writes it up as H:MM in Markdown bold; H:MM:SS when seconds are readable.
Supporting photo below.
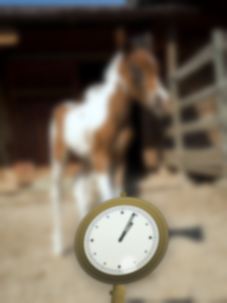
**1:04**
